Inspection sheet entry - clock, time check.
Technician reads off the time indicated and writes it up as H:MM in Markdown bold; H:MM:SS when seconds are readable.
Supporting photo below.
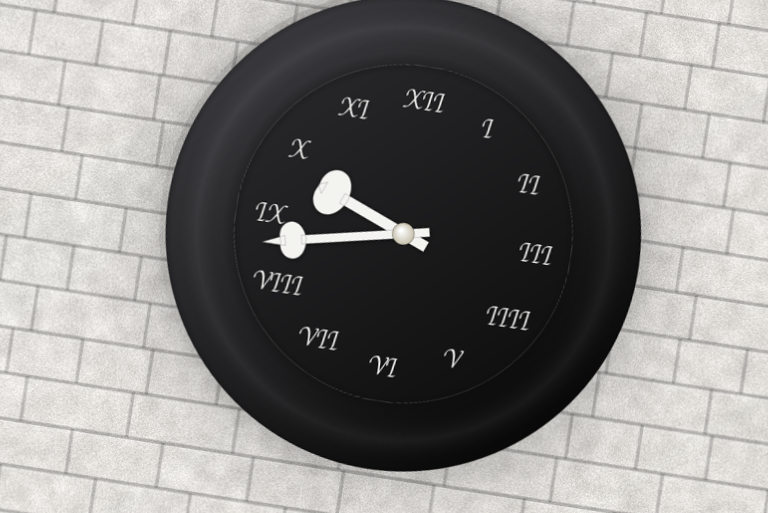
**9:43**
